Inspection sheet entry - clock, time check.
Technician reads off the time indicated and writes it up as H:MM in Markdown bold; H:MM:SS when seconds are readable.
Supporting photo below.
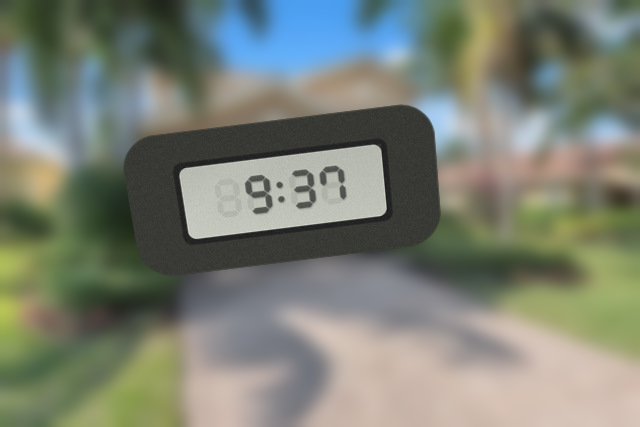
**9:37**
